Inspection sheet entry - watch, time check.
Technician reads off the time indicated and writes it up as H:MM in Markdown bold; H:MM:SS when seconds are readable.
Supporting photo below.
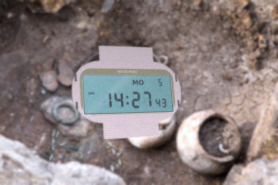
**14:27:43**
